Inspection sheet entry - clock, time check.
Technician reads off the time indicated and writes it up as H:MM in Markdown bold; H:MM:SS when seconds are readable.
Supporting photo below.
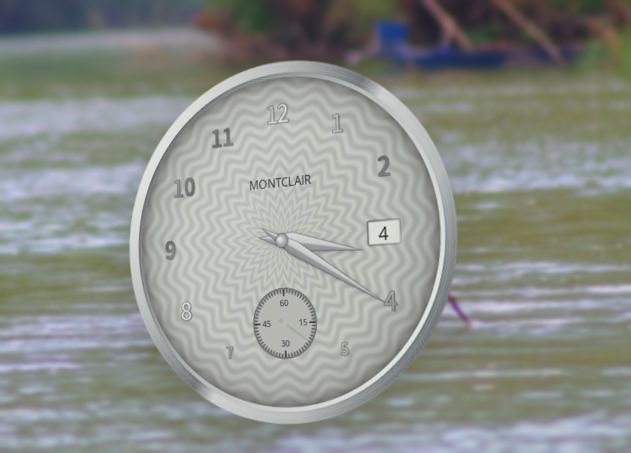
**3:20:21**
